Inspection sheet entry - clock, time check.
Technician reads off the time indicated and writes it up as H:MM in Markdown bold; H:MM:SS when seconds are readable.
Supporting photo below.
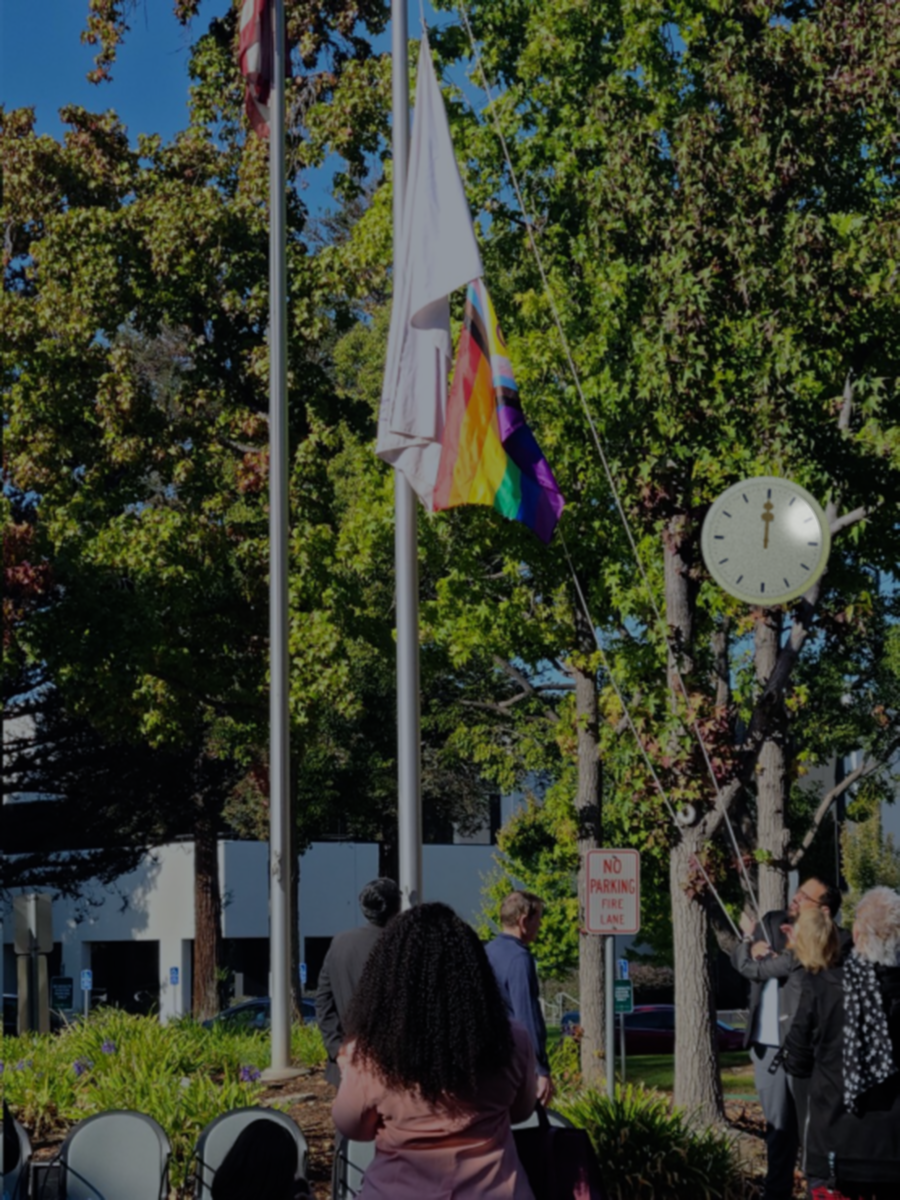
**12:00**
